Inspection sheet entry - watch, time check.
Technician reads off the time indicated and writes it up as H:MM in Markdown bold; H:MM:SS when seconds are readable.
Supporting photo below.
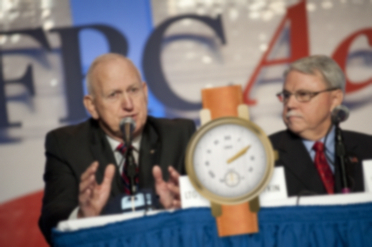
**2:10**
